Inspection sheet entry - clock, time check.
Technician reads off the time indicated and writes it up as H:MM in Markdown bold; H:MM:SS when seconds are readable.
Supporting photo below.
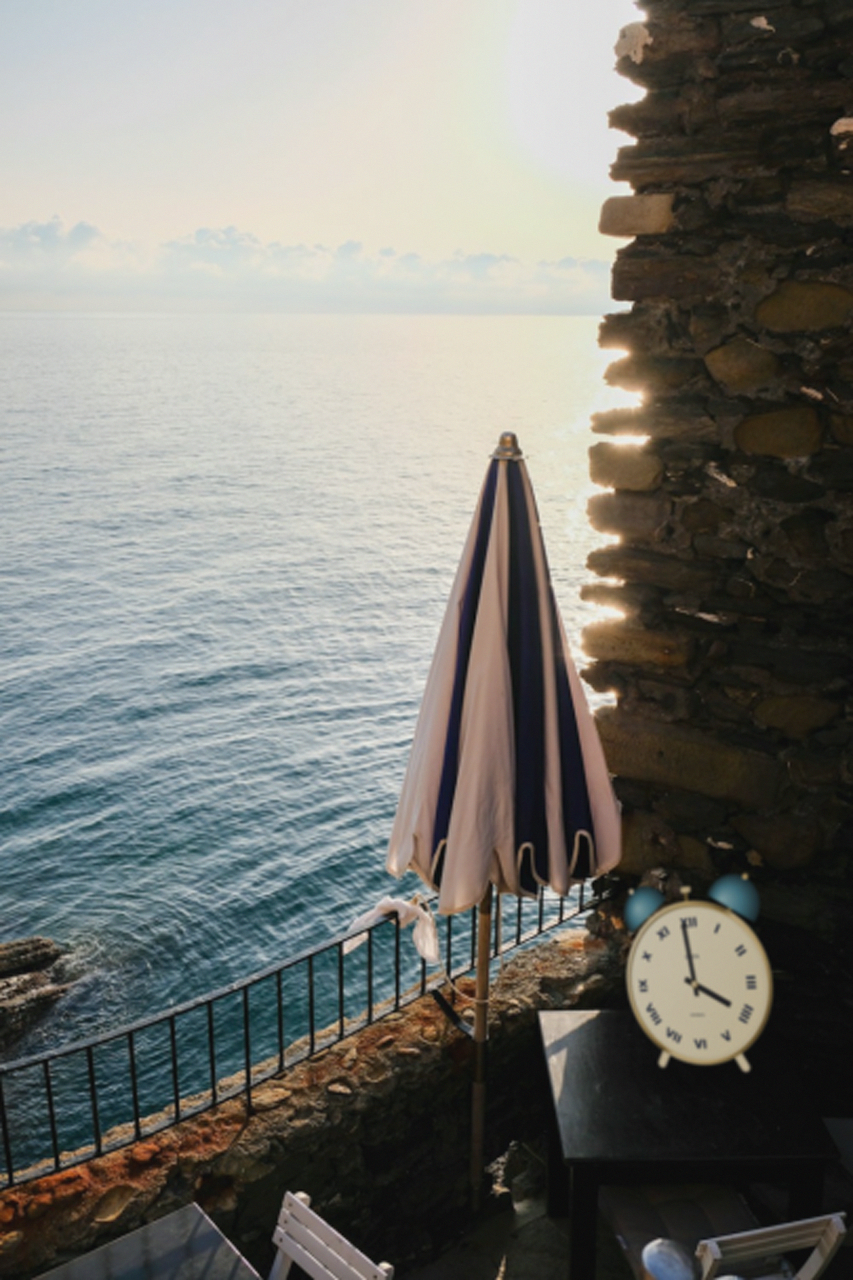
**3:59**
